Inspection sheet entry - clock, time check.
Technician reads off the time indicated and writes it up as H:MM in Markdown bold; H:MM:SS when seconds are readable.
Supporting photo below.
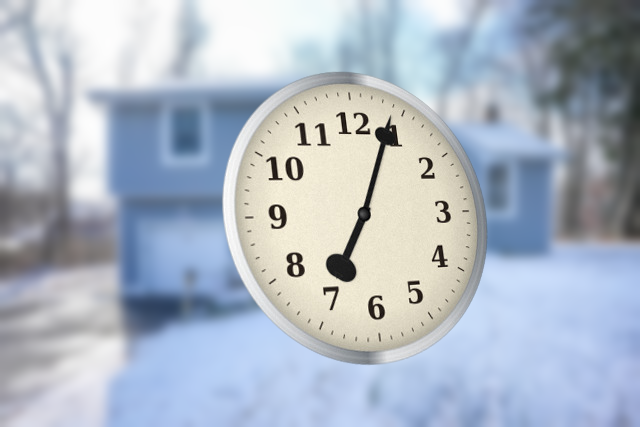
**7:04**
